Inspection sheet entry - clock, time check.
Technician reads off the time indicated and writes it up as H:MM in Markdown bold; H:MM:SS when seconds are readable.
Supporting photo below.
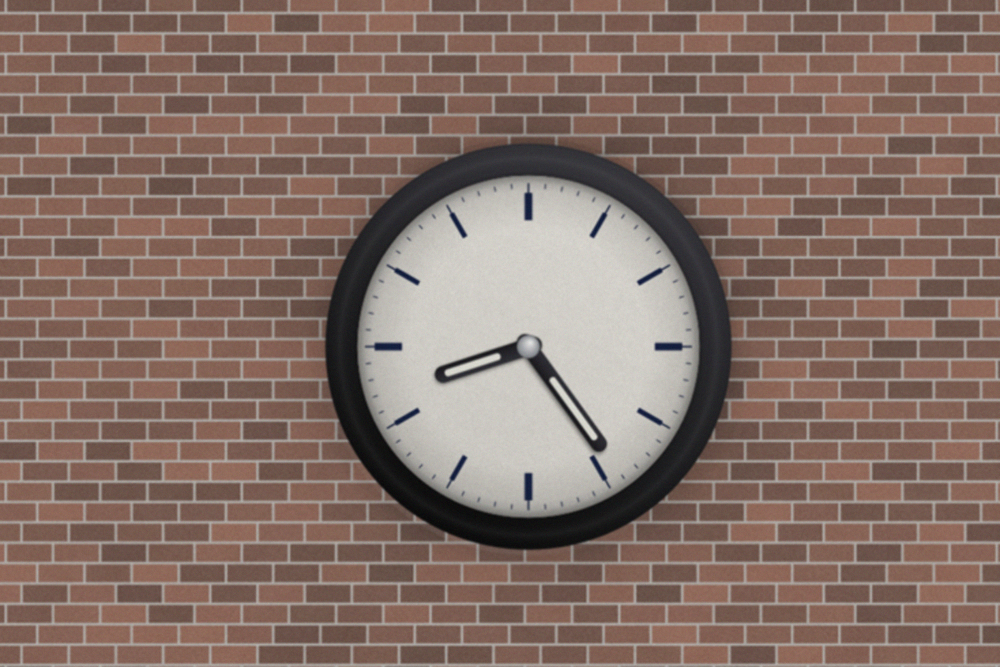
**8:24**
